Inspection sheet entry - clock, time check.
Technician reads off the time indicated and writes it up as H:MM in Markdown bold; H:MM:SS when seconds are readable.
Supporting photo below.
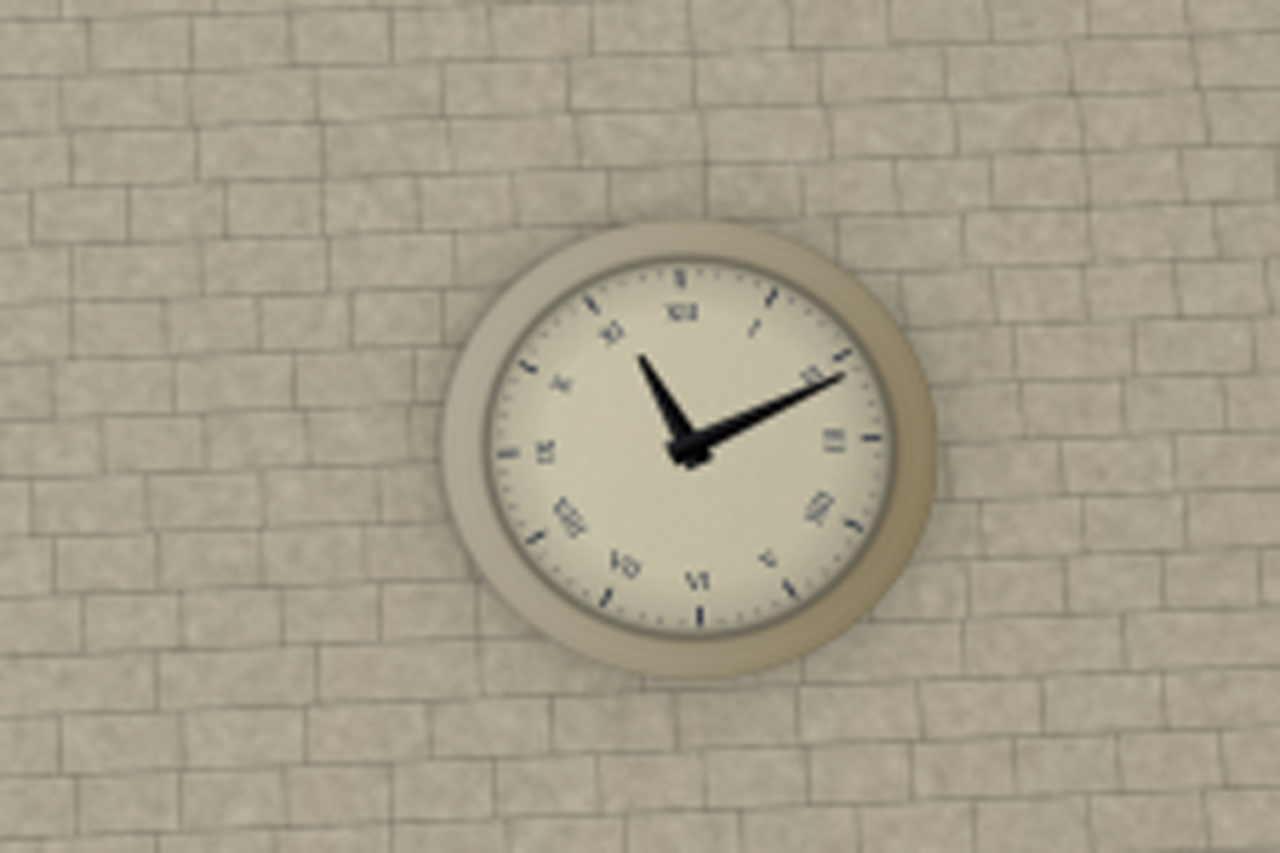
**11:11**
